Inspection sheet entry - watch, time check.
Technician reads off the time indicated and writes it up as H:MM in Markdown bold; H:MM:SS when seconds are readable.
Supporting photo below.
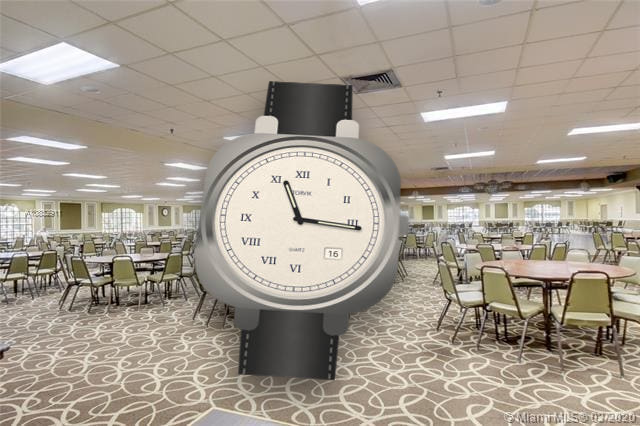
**11:16**
